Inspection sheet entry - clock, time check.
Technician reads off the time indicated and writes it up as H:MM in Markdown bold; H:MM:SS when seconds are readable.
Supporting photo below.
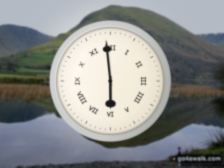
**5:59**
